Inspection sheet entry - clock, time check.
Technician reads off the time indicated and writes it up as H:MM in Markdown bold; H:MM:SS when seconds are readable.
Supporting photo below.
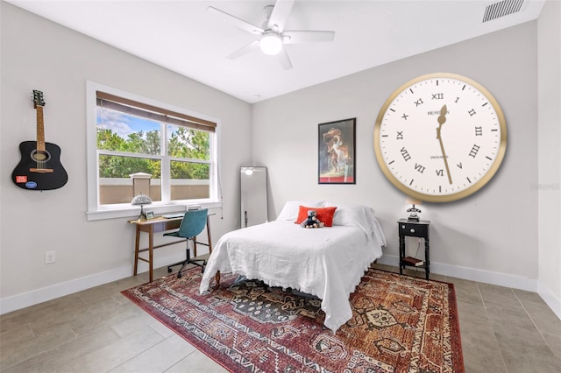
**12:28**
